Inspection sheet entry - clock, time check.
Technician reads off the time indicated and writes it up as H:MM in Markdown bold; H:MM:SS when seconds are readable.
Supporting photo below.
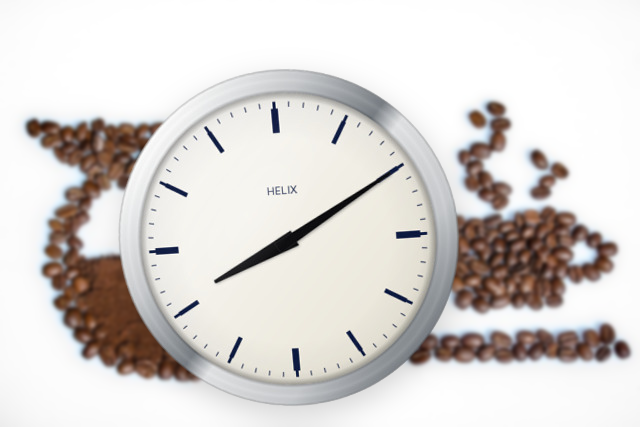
**8:10**
